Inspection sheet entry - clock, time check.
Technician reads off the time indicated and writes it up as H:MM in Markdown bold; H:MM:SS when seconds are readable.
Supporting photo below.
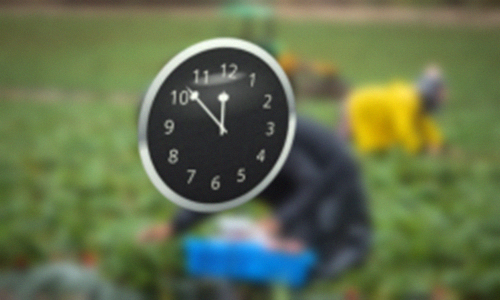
**11:52**
